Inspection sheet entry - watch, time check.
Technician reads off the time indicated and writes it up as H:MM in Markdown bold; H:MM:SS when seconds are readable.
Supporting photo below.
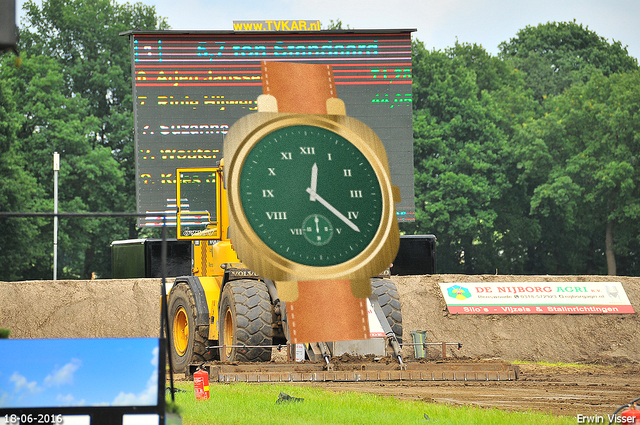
**12:22**
